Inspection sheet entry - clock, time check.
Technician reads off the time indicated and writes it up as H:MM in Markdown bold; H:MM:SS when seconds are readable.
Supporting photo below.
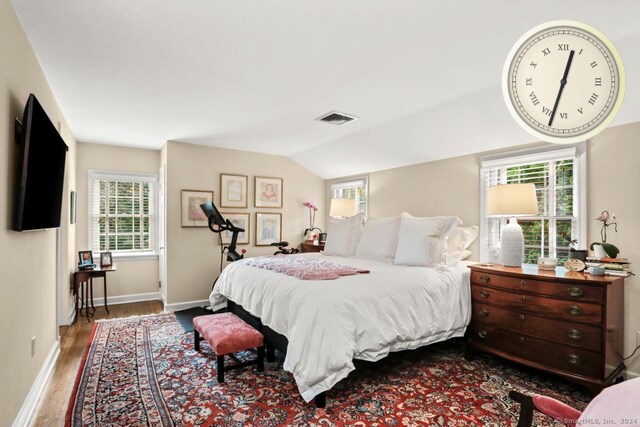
**12:33**
